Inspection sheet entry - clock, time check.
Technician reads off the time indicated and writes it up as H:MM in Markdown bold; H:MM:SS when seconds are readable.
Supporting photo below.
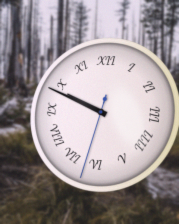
**9:48:32**
